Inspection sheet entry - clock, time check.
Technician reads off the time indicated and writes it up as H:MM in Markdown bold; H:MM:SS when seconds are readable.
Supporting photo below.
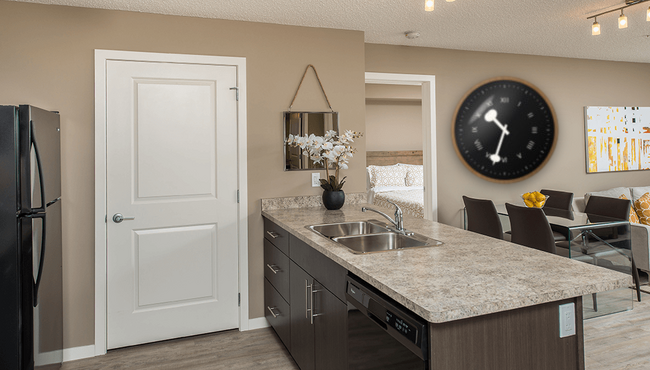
**10:33**
